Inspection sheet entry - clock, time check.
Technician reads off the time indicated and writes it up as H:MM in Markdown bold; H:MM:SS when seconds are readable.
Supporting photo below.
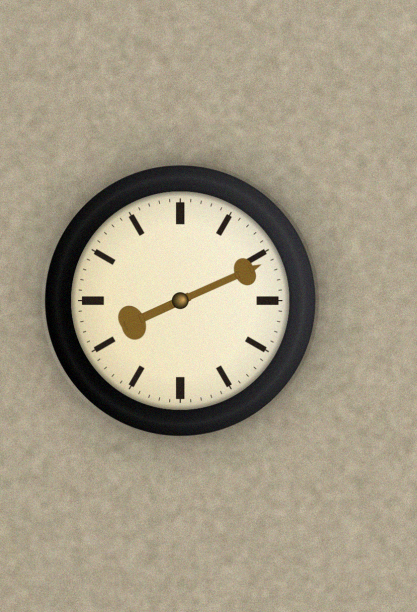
**8:11**
